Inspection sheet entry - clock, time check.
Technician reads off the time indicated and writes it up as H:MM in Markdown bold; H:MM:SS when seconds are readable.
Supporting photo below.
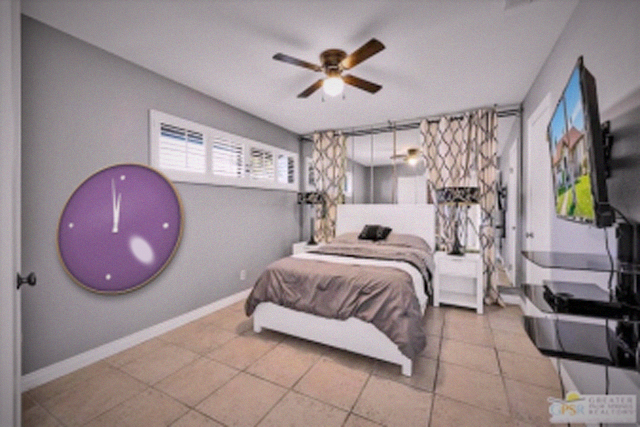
**11:58**
